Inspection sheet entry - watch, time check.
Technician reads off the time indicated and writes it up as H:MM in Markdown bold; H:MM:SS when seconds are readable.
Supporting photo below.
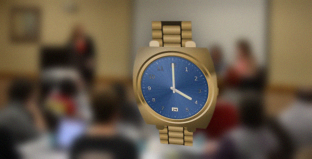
**4:00**
